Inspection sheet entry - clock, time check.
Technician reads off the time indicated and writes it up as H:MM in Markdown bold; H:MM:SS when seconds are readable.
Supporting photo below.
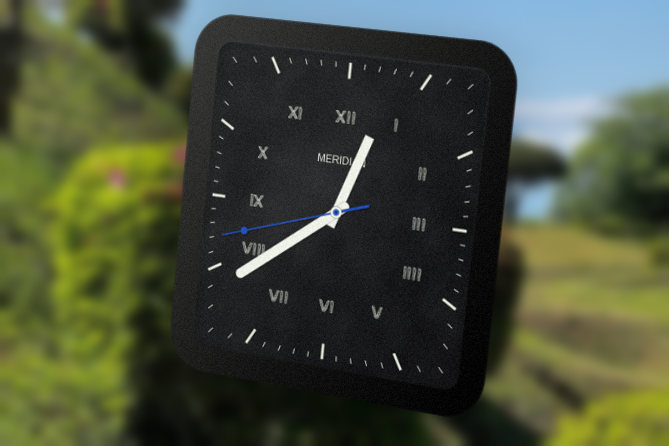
**12:38:42**
